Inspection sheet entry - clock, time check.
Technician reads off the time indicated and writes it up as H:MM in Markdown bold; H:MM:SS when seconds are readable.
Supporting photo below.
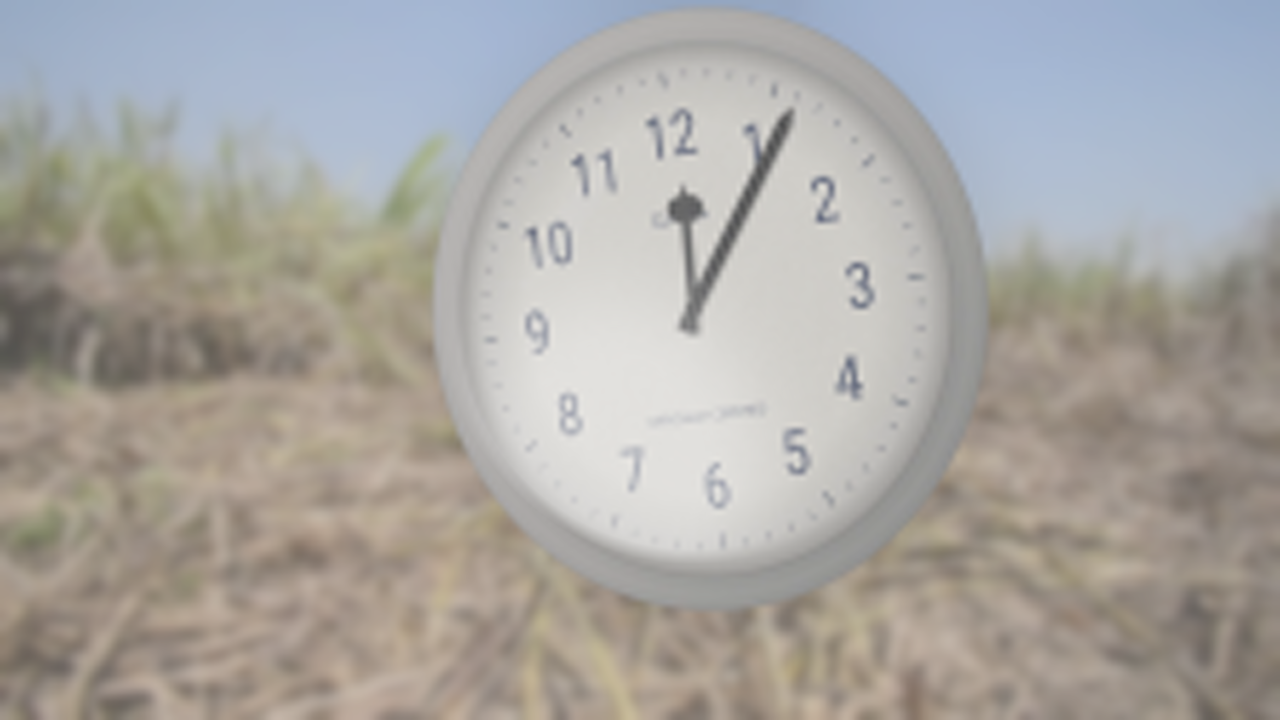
**12:06**
